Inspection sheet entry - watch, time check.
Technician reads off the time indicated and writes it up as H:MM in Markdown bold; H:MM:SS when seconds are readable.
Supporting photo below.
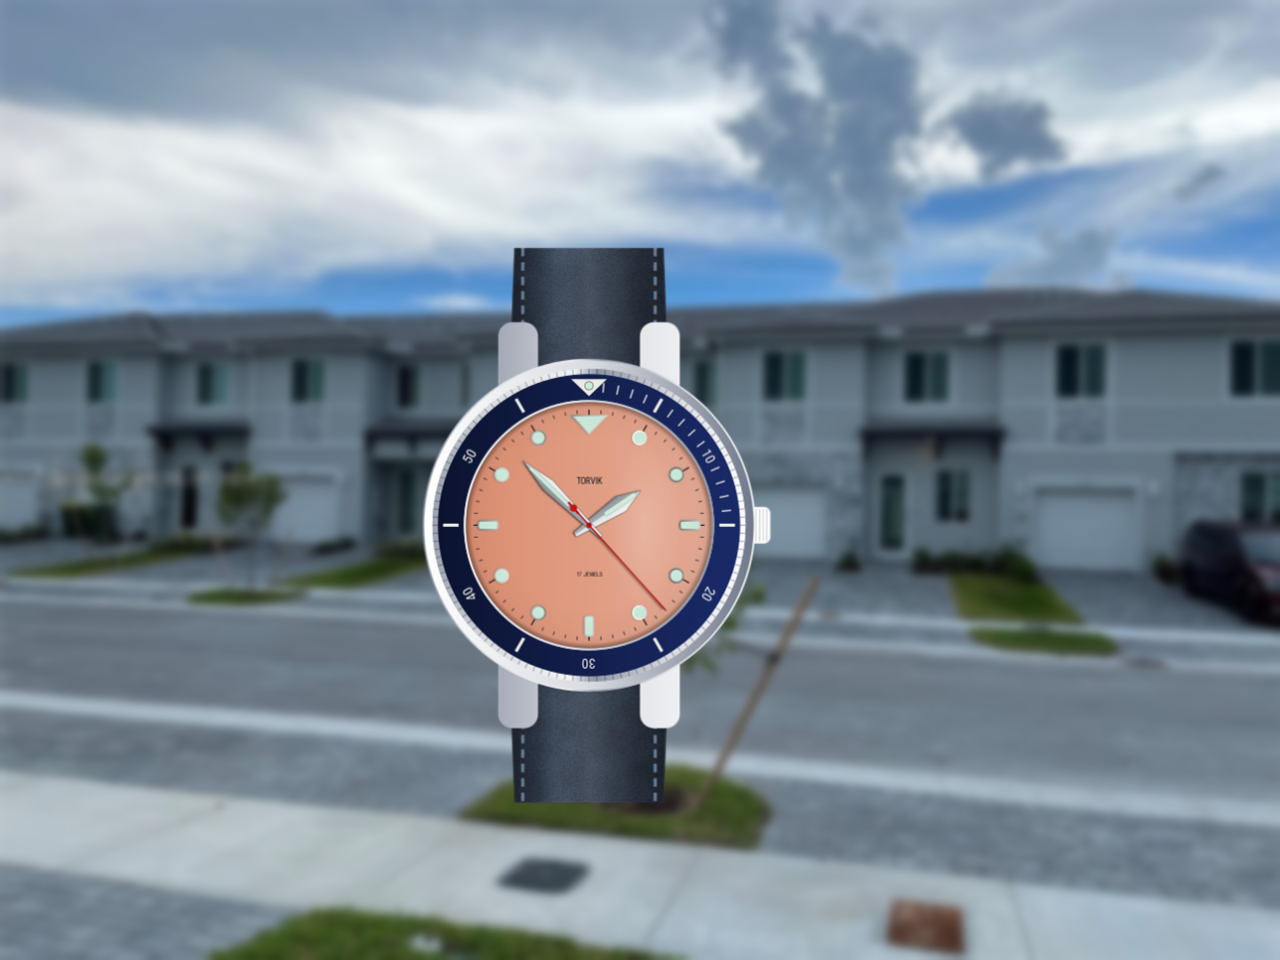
**1:52:23**
